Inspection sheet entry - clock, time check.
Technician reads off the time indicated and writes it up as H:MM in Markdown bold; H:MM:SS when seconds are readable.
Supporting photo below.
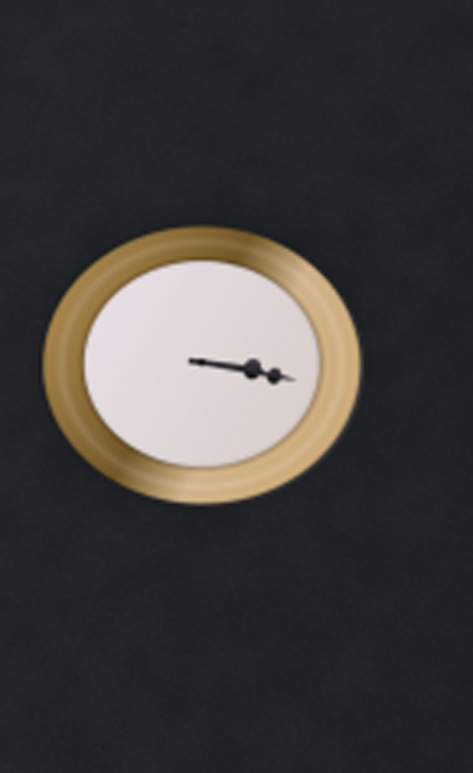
**3:17**
